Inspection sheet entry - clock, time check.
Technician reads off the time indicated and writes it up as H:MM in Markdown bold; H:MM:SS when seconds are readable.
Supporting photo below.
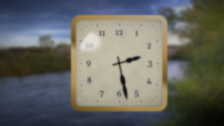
**2:28**
